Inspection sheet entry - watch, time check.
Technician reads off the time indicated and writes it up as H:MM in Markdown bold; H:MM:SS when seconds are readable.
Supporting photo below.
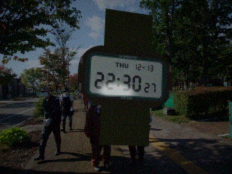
**22:30:27**
